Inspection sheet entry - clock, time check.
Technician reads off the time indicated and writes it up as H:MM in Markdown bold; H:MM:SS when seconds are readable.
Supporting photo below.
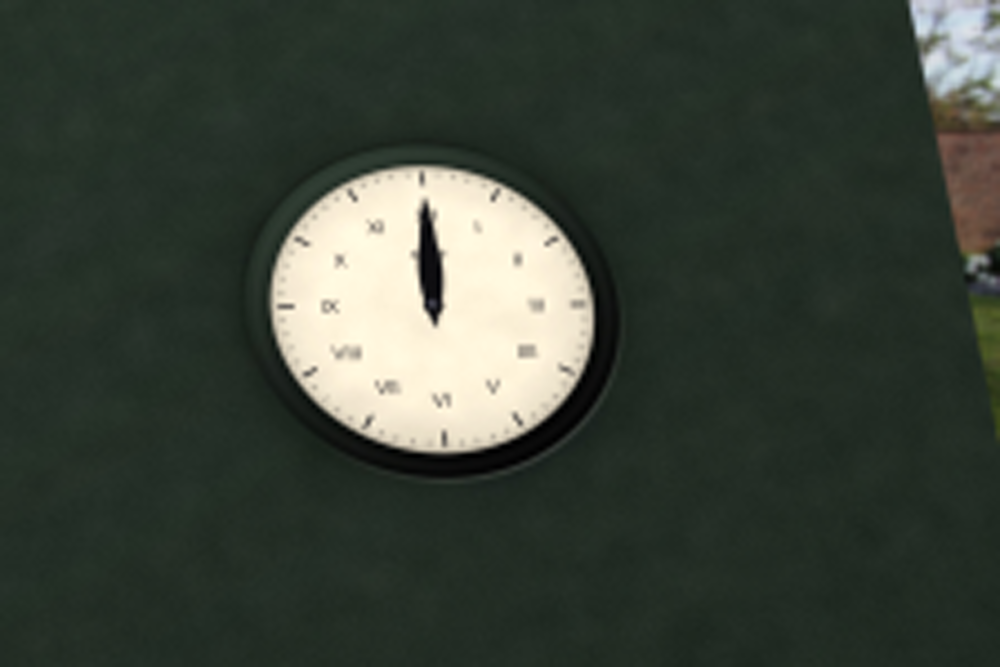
**12:00**
